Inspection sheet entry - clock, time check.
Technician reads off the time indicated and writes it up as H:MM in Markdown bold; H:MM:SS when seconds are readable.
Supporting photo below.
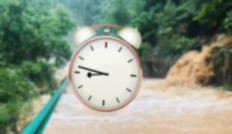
**8:47**
